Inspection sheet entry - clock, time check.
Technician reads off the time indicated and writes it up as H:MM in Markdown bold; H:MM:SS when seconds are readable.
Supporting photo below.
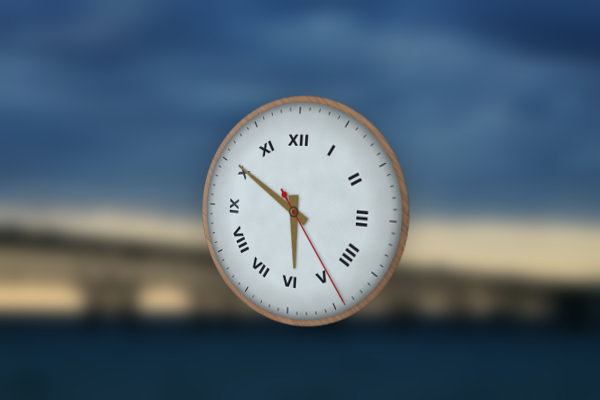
**5:50:24**
